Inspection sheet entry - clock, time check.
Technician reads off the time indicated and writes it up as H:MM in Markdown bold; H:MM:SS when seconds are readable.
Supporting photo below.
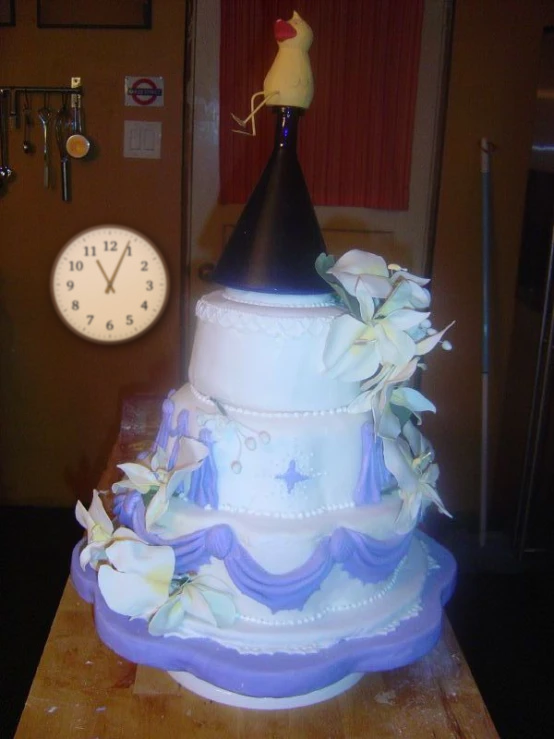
**11:04**
